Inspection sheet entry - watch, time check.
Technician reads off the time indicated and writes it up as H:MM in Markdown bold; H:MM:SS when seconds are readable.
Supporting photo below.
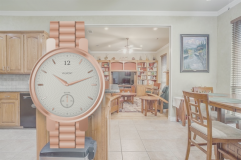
**10:12**
